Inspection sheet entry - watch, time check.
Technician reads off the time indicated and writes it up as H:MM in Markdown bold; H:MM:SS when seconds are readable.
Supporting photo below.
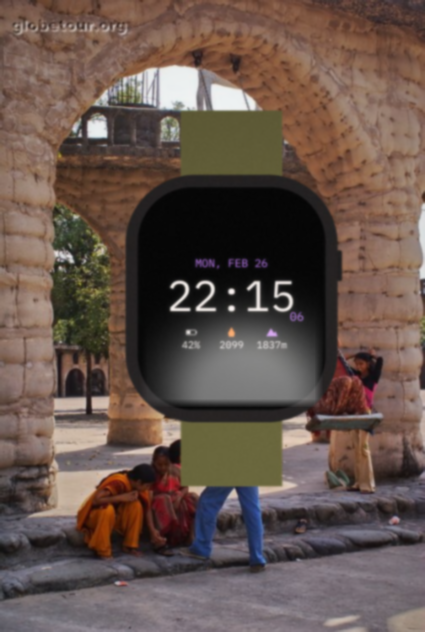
**22:15:06**
